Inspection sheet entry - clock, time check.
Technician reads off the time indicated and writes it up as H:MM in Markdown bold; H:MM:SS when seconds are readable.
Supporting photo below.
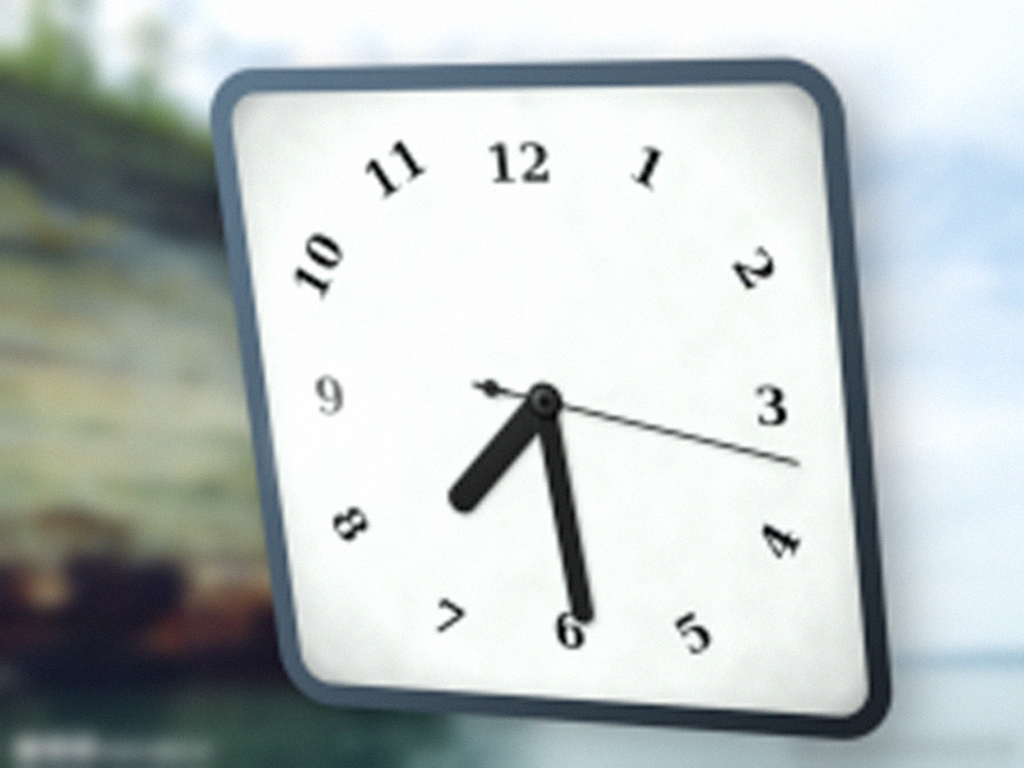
**7:29:17**
